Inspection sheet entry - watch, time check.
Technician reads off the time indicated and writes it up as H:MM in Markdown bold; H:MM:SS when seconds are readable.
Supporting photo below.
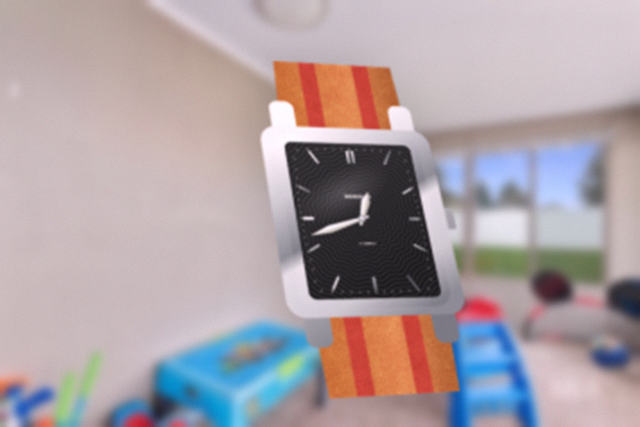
**12:42**
